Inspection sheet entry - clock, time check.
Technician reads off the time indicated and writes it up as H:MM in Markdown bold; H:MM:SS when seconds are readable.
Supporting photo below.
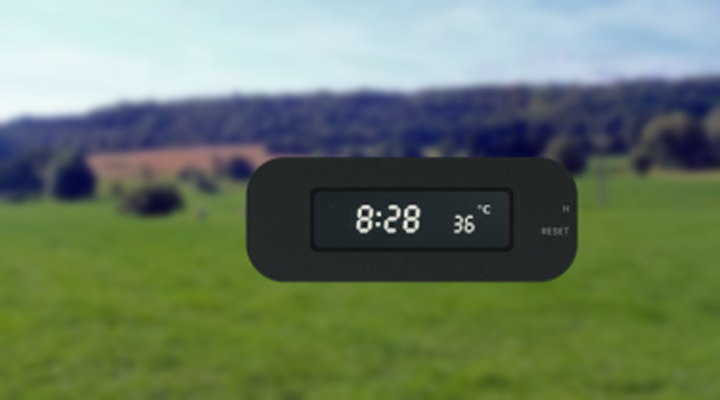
**8:28**
